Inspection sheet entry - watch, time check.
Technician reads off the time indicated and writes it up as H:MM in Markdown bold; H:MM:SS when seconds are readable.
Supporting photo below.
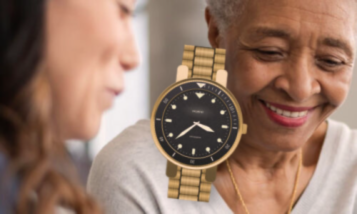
**3:38**
